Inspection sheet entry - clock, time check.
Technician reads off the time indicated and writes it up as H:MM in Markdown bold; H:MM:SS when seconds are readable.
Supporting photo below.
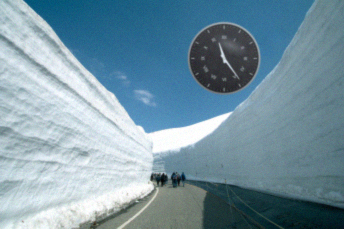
**11:24**
